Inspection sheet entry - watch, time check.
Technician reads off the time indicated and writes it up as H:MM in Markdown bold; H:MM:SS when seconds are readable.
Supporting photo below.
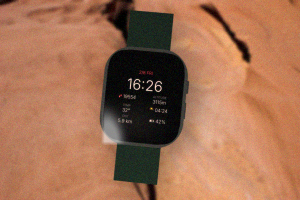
**16:26**
